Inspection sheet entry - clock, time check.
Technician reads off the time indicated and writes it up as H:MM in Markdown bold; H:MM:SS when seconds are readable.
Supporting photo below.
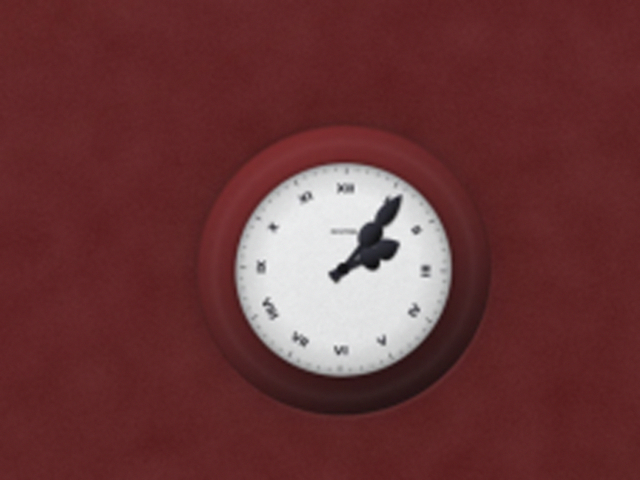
**2:06**
